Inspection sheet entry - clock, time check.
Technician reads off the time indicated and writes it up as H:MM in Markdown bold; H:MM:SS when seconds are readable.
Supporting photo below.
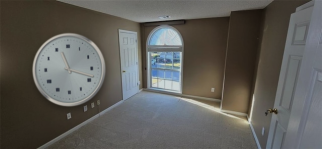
**11:18**
